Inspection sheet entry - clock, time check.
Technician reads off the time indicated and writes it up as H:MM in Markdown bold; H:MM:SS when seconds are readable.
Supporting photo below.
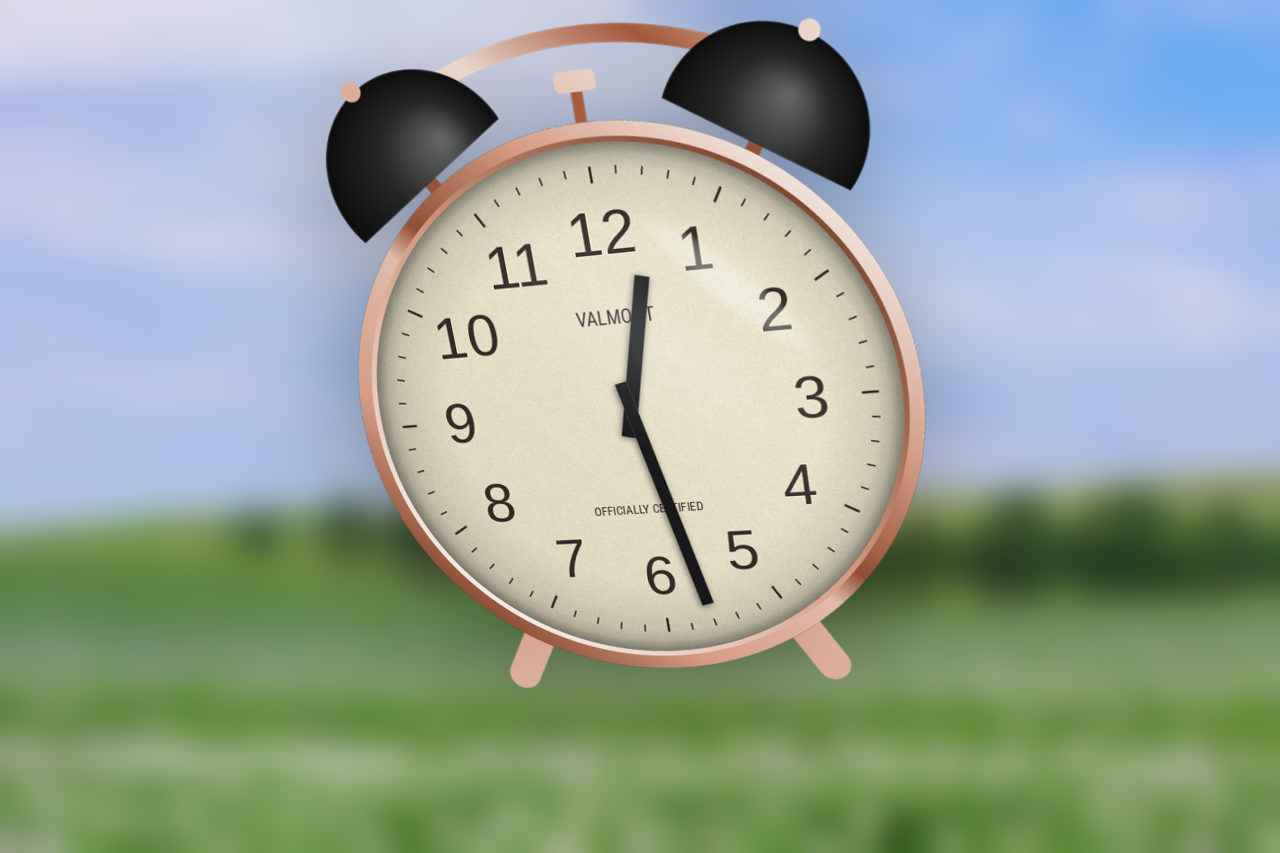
**12:28**
